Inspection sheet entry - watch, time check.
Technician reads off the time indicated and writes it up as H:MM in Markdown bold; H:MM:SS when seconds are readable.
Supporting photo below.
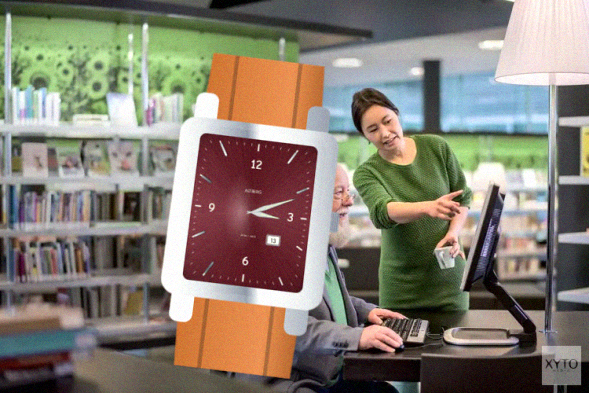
**3:11**
